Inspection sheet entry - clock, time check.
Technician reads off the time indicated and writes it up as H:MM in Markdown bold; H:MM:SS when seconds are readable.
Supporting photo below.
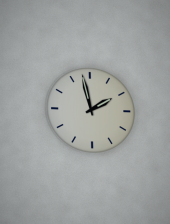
**1:58**
